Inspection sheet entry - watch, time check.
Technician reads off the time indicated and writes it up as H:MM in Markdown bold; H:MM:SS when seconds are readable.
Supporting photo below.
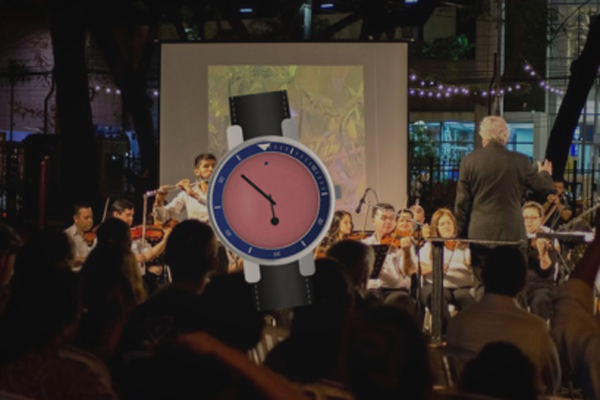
**5:53**
